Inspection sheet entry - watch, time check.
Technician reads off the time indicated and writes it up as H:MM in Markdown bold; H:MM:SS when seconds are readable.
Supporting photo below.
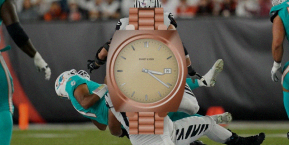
**3:21**
